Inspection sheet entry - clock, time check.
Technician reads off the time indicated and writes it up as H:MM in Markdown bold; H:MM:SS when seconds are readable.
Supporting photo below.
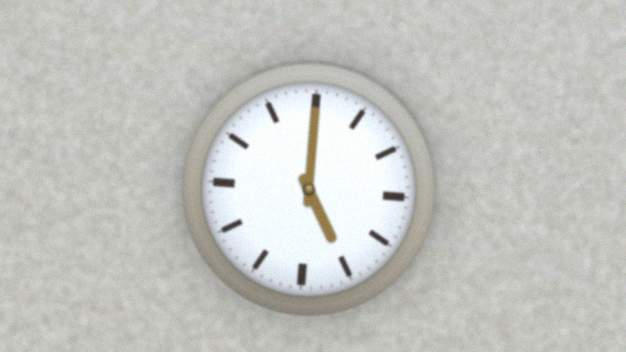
**5:00**
